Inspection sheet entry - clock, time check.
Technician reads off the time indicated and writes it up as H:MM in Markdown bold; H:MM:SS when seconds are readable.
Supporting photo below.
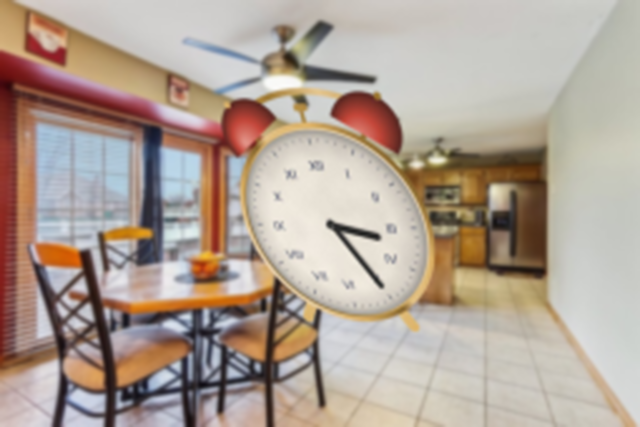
**3:25**
